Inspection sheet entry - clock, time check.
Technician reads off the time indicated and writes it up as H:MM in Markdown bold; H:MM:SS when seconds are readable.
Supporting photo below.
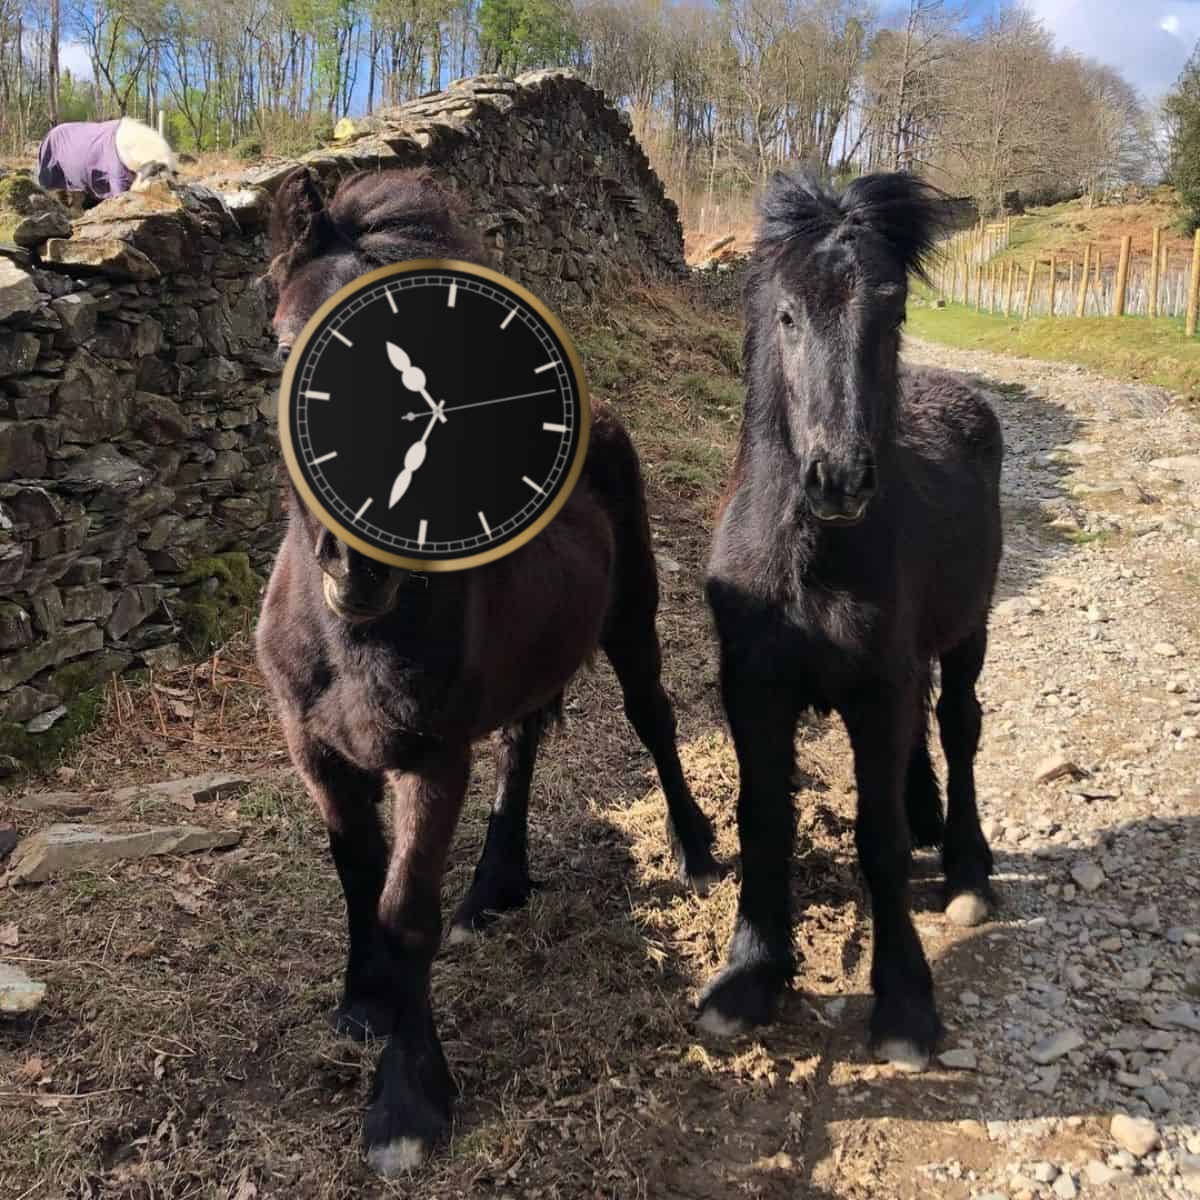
**10:33:12**
